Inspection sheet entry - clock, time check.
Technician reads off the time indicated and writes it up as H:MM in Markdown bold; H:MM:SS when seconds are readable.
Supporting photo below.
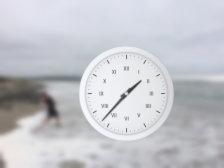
**1:37**
